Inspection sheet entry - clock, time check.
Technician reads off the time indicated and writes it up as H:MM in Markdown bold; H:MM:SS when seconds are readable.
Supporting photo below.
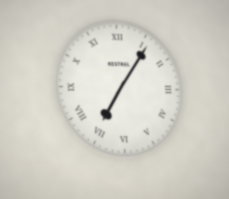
**7:06**
